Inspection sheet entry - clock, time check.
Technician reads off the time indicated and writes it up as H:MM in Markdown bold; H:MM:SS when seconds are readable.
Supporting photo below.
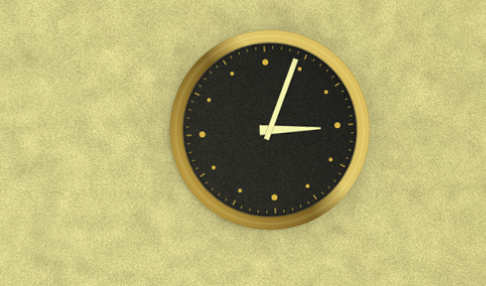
**3:04**
